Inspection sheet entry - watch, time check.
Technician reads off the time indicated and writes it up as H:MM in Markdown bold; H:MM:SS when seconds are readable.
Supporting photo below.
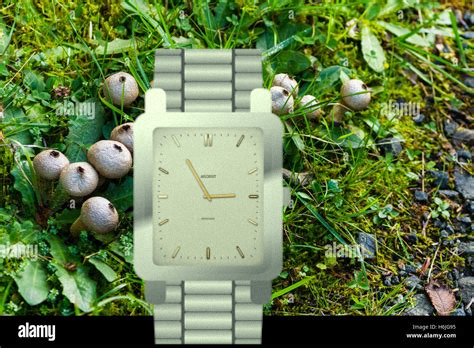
**2:55**
